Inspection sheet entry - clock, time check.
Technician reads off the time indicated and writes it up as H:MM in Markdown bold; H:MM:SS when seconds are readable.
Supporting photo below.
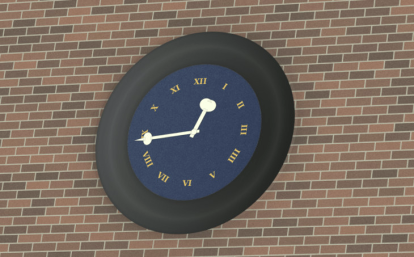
**12:44**
